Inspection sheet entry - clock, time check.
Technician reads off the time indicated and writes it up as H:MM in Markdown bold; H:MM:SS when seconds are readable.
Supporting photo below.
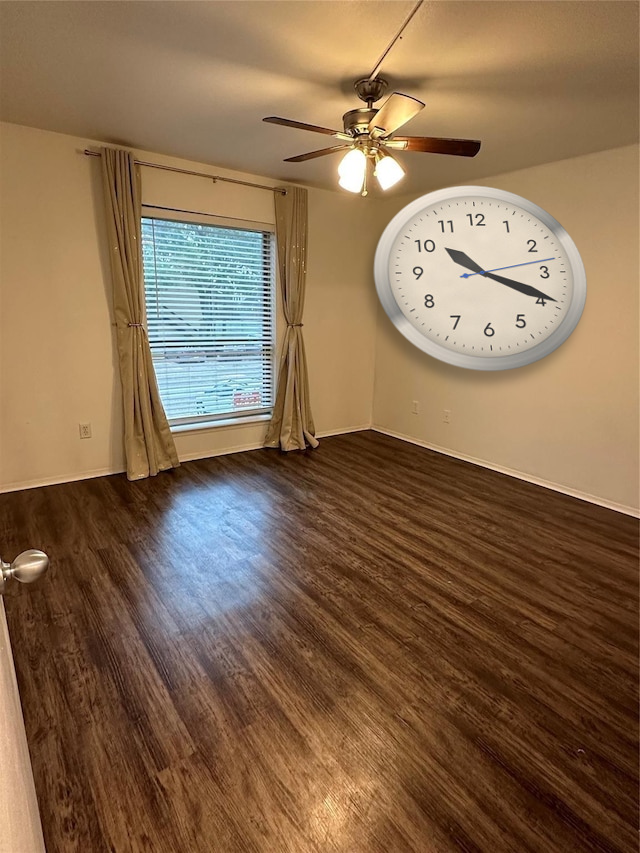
**10:19:13**
